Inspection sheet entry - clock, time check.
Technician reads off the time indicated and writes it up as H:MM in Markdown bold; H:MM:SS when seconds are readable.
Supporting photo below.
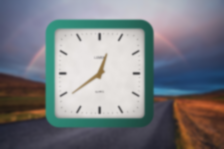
**12:39**
